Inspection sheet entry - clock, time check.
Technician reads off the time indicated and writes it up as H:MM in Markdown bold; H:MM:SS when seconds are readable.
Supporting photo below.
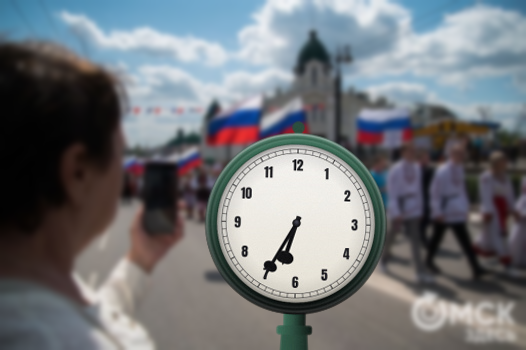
**6:35**
